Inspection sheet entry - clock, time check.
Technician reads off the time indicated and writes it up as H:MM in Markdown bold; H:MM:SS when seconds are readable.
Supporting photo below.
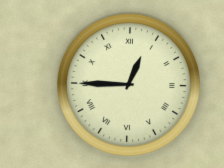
**12:45**
